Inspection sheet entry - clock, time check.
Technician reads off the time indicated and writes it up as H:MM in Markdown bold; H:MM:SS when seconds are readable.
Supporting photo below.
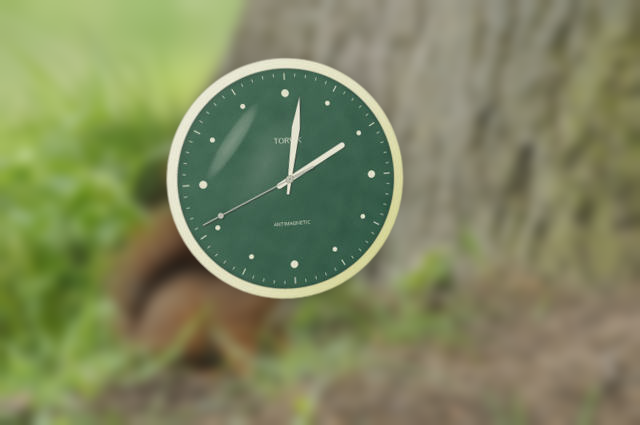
**2:01:41**
